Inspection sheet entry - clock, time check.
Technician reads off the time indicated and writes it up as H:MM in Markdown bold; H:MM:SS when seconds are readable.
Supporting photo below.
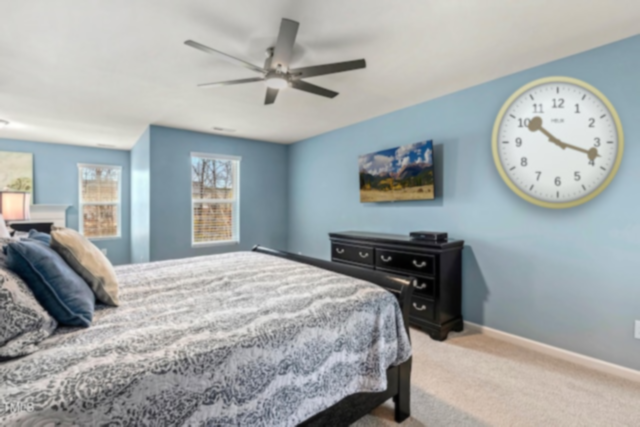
**10:18**
